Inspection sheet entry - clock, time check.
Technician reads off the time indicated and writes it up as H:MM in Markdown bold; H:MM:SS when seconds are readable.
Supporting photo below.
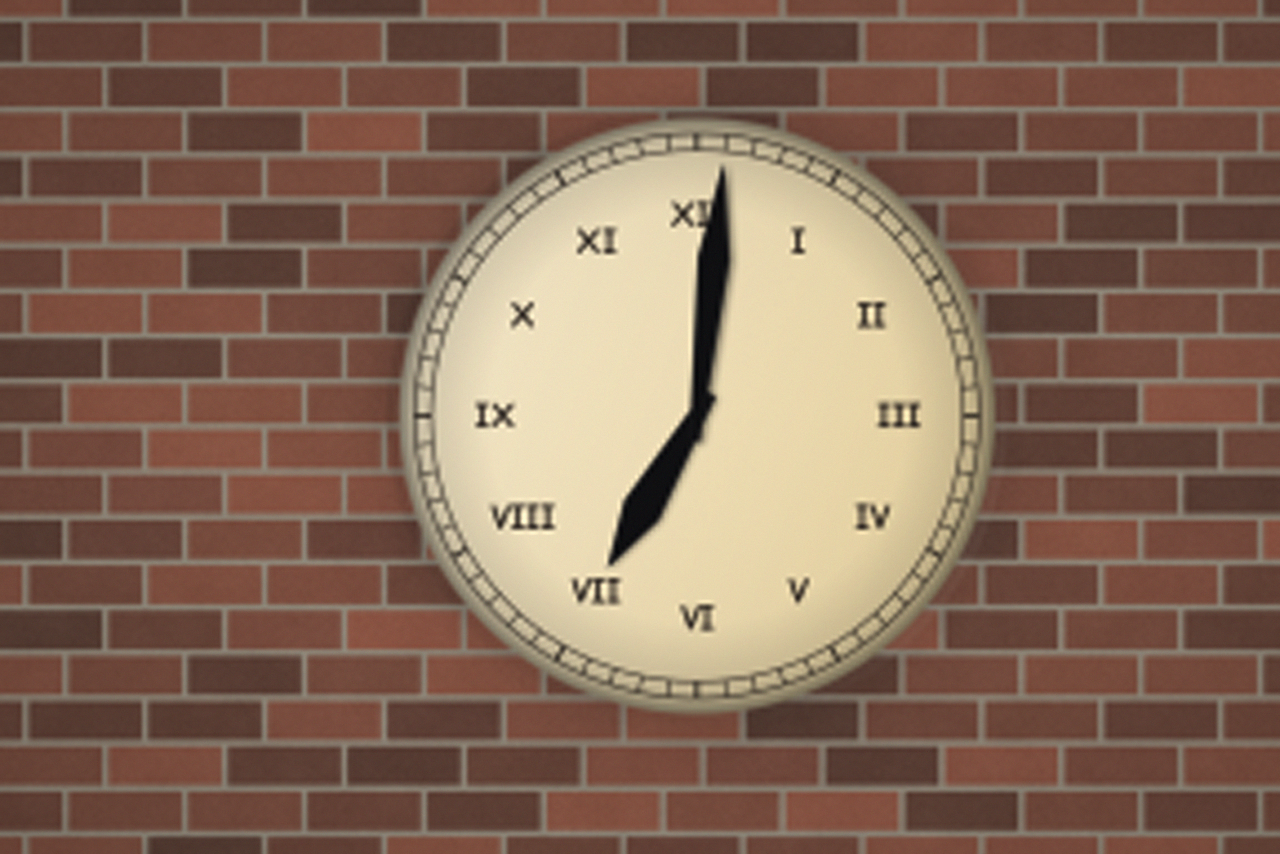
**7:01**
